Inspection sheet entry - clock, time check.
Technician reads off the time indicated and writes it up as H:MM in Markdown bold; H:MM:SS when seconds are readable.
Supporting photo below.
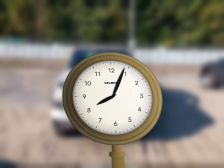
**8:04**
